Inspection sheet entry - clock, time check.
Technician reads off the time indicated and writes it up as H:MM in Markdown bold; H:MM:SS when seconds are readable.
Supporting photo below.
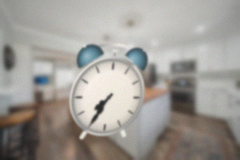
**7:35**
